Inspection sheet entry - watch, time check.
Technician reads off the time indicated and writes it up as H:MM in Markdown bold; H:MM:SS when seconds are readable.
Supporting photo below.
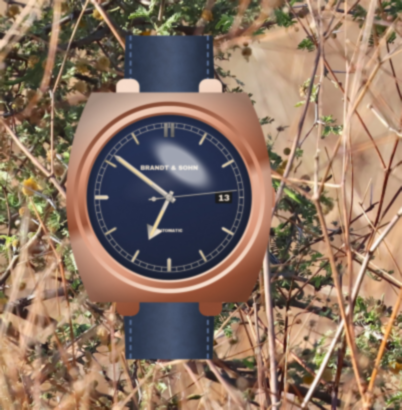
**6:51:14**
